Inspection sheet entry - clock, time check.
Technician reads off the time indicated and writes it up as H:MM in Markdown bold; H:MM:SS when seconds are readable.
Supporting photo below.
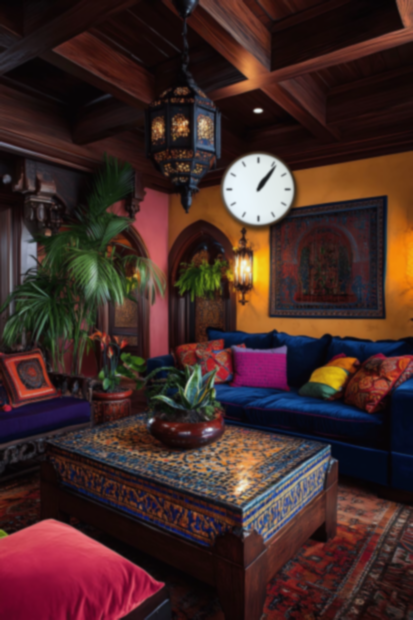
**1:06**
